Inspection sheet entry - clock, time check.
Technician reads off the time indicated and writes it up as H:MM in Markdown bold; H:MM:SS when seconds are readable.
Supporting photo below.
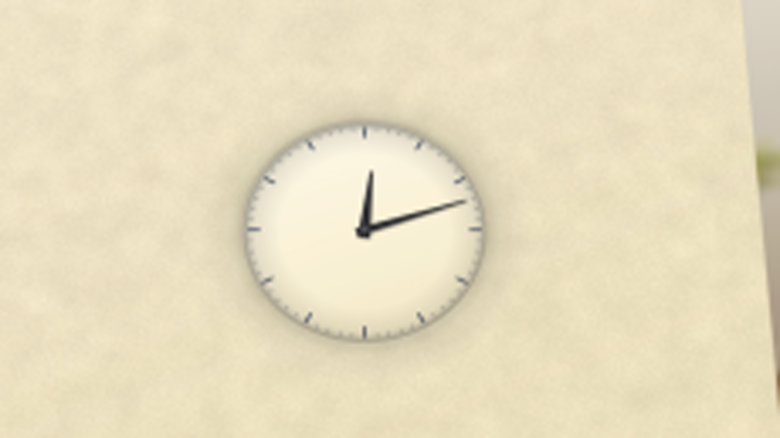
**12:12**
